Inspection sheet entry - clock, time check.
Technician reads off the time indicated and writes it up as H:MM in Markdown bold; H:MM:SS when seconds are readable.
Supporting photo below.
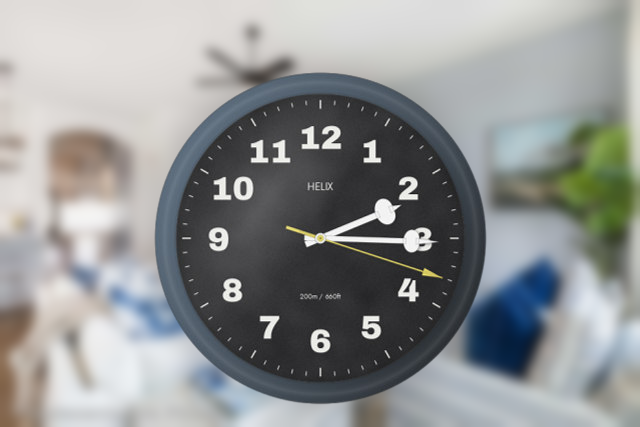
**2:15:18**
